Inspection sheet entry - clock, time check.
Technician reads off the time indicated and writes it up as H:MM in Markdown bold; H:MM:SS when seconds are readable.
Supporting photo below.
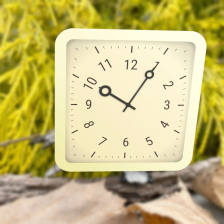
**10:05**
